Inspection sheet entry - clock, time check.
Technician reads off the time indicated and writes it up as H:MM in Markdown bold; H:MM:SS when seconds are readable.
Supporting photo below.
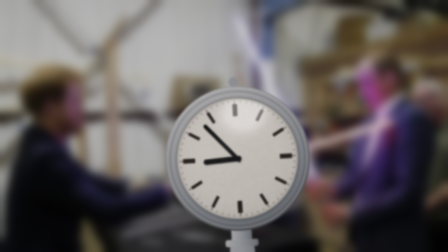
**8:53**
